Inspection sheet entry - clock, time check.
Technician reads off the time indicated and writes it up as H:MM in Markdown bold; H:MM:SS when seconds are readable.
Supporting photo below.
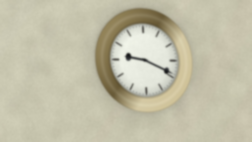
**9:19**
